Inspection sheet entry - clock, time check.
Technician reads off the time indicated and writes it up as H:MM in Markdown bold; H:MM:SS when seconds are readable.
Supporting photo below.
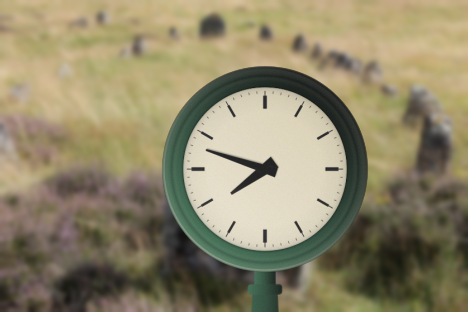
**7:48**
